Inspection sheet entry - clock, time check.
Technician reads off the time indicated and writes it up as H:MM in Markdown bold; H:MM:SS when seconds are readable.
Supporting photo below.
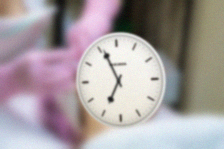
**6:56**
